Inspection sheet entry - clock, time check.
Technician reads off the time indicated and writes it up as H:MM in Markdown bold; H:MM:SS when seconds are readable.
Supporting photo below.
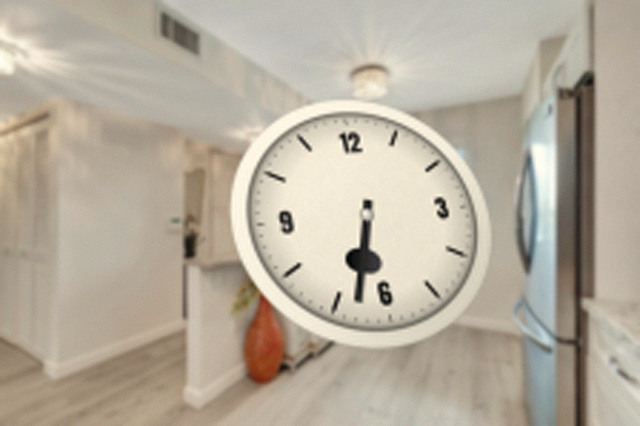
**6:33**
